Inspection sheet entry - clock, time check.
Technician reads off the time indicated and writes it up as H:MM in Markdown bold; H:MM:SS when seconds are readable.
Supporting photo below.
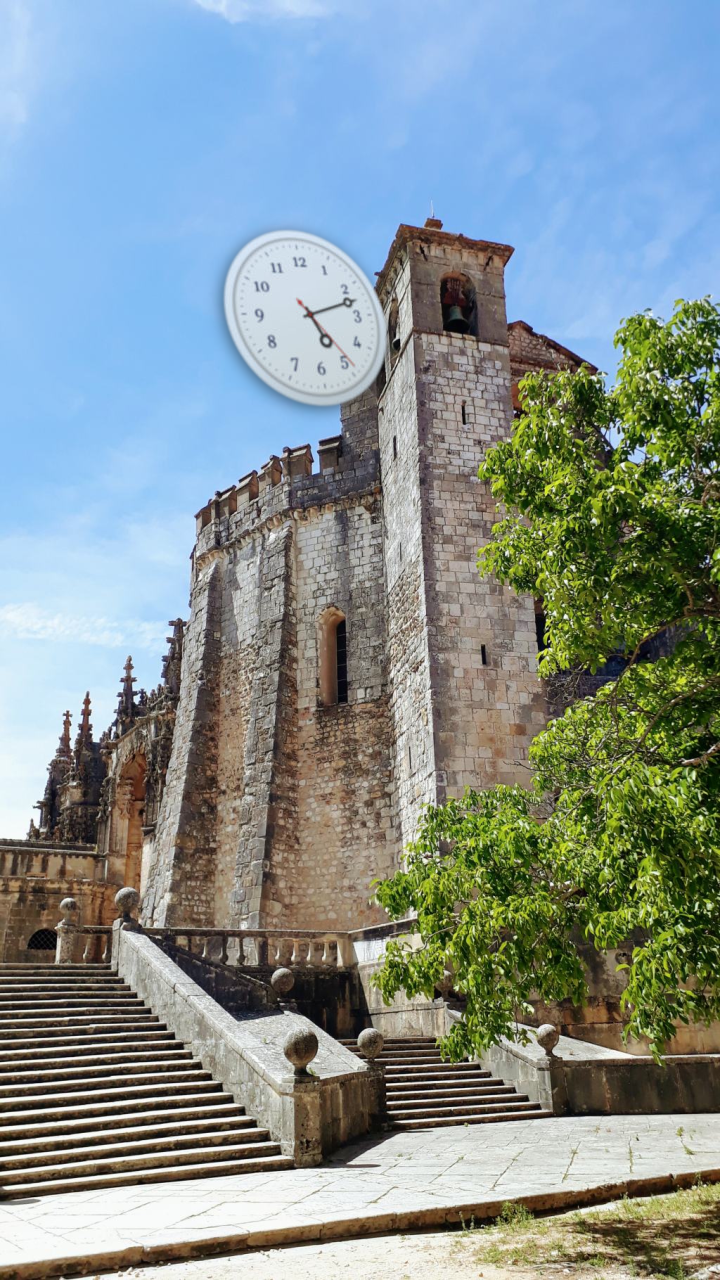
**5:12:24**
